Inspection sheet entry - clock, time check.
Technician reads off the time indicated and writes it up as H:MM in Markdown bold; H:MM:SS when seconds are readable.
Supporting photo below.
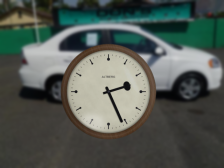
**2:26**
